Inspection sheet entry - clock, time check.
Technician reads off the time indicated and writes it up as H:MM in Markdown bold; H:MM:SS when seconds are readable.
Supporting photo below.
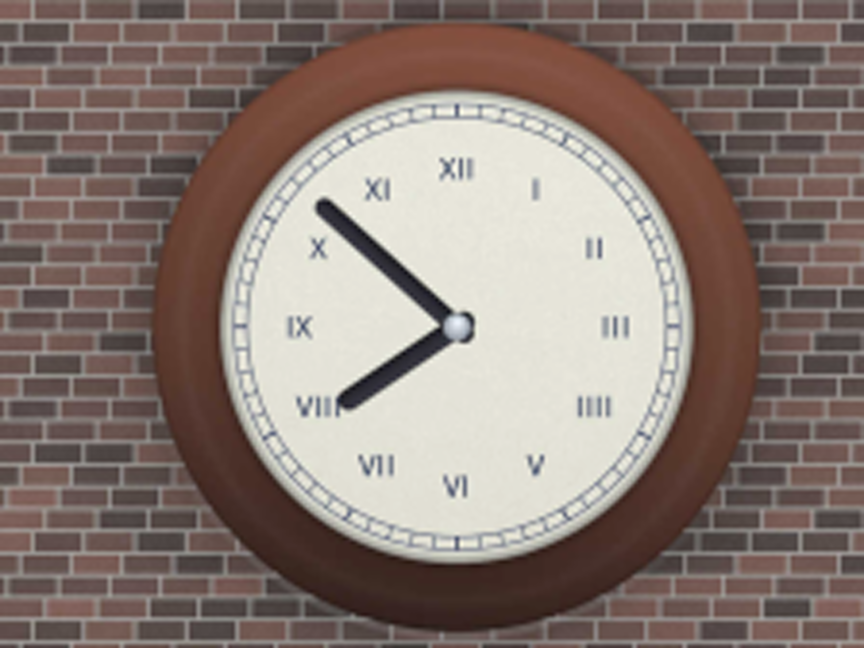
**7:52**
